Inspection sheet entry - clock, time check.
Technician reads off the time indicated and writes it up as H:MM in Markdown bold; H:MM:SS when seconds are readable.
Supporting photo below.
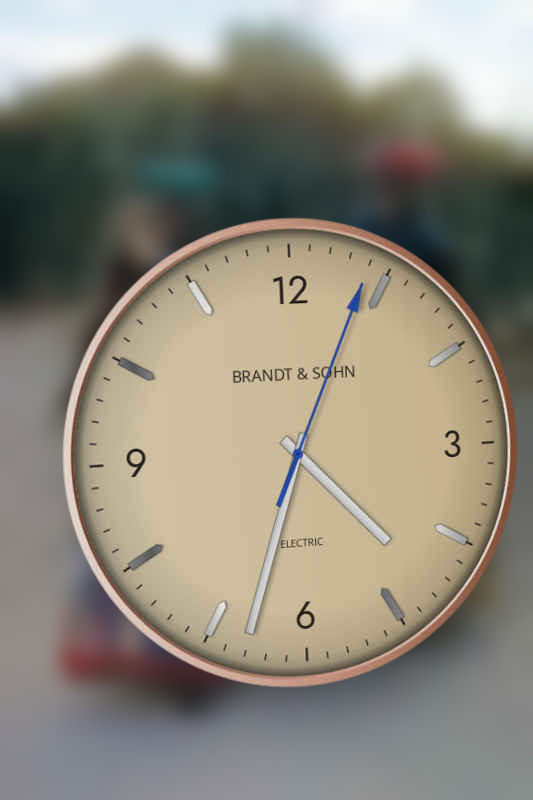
**4:33:04**
